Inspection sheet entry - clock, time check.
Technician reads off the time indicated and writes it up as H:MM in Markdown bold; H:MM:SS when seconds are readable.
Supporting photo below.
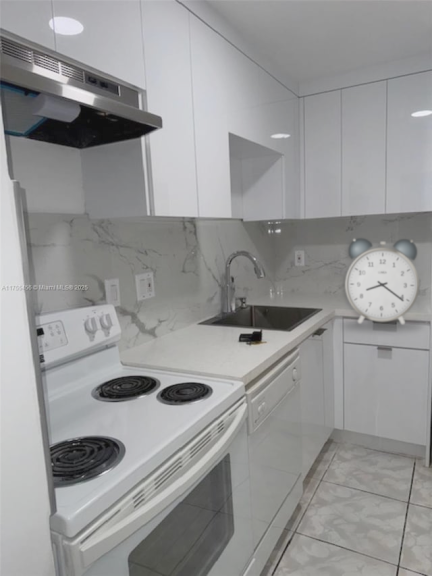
**8:21**
